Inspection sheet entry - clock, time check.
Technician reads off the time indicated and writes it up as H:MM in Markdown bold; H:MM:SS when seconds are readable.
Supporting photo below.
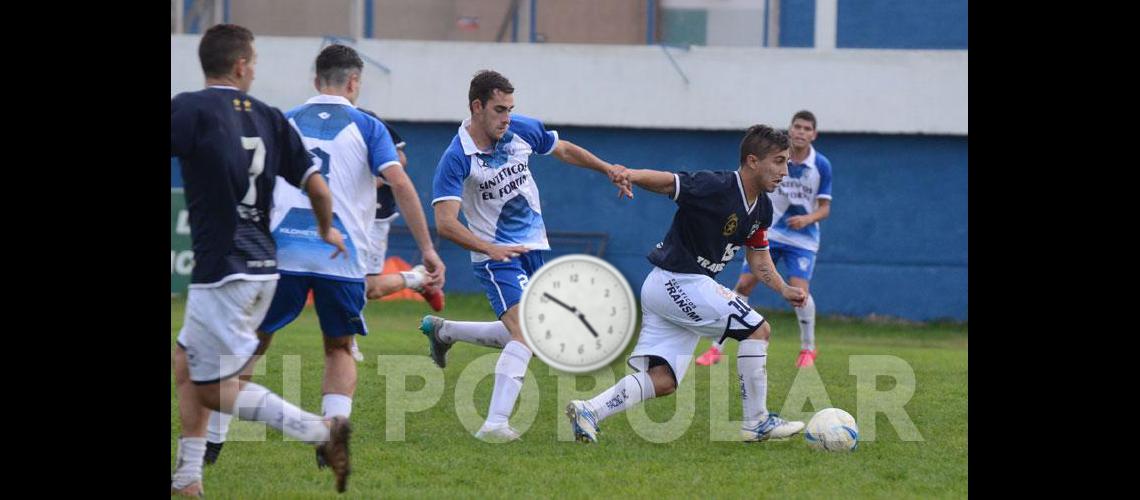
**4:51**
